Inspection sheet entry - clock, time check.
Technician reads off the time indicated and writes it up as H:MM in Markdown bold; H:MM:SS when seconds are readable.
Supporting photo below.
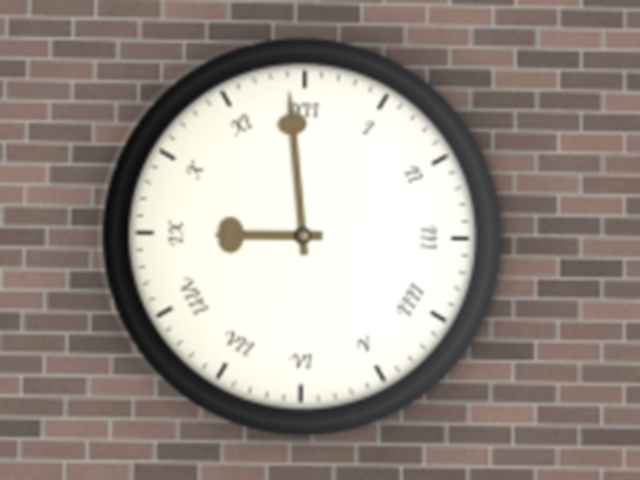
**8:59**
